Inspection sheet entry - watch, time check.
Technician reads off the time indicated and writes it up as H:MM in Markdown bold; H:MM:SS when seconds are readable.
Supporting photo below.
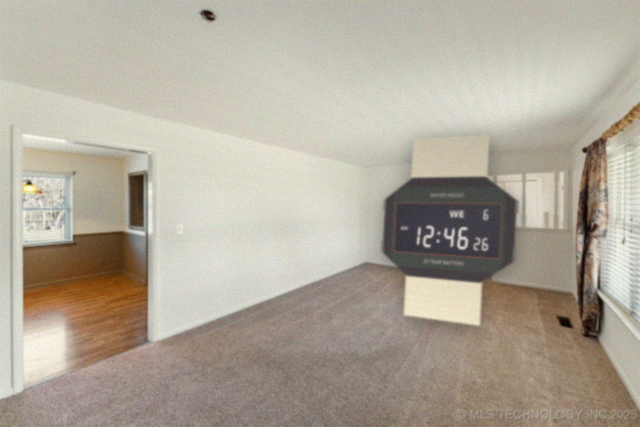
**12:46:26**
